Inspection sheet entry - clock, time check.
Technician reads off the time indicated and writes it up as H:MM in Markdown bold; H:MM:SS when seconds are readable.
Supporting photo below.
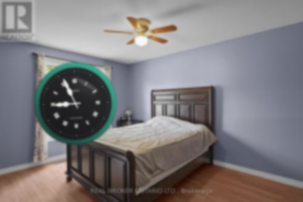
**8:56**
